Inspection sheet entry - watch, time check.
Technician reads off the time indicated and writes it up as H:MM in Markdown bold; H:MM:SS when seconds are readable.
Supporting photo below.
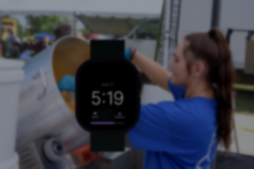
**5:19**
